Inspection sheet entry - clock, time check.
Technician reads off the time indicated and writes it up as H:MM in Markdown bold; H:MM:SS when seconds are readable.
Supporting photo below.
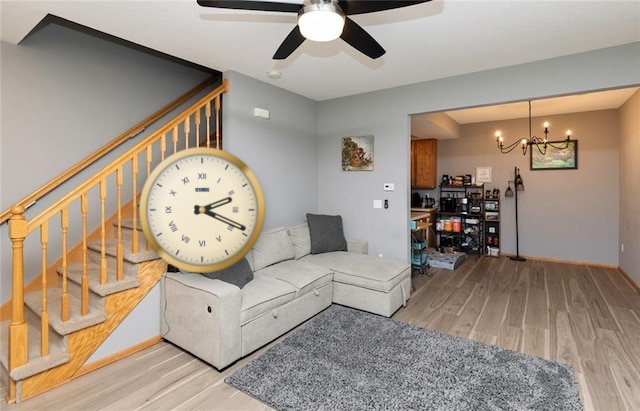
**2:19**
